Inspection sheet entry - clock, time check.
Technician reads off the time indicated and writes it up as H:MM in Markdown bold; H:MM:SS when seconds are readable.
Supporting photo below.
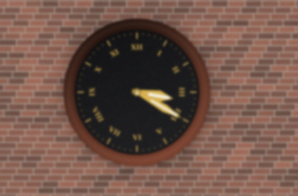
**3:20**
